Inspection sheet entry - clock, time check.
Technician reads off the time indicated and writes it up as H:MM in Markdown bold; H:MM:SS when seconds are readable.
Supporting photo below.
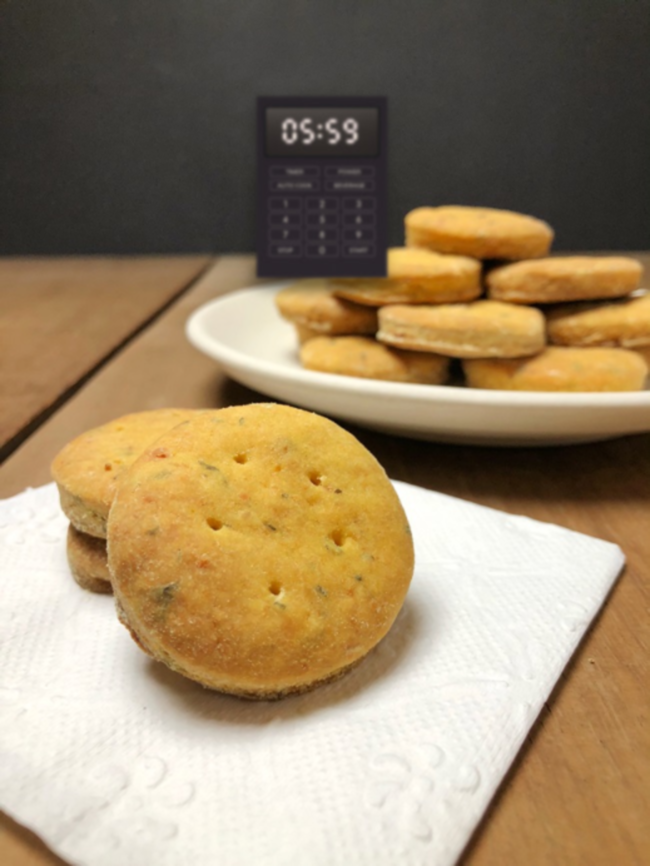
**5:59**
